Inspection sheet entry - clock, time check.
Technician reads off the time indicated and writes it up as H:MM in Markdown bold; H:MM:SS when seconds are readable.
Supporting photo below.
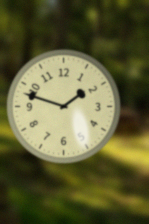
**1:48**
